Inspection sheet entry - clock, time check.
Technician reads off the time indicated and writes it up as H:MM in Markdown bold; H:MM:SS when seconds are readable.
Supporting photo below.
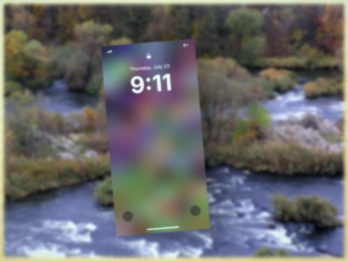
**9:11**
